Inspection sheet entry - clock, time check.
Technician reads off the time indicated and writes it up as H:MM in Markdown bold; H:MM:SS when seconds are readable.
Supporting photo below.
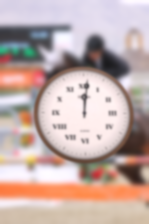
**12:01**
